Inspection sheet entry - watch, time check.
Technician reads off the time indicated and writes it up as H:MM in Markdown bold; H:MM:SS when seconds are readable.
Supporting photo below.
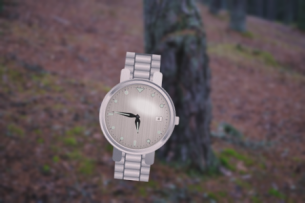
**5:46**
